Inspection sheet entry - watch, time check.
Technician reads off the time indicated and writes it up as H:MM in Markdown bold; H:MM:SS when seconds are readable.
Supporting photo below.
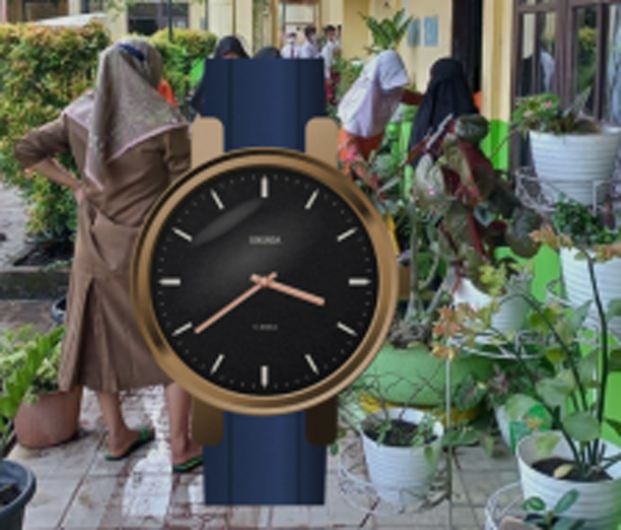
**3:39**
